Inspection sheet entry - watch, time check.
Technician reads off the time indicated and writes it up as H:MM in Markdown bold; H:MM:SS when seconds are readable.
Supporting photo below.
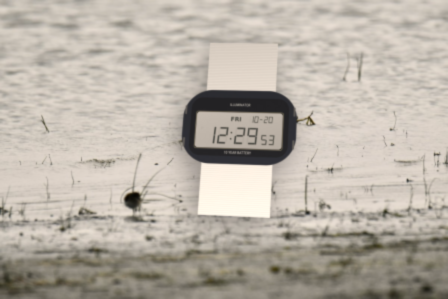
**12:29:53**
